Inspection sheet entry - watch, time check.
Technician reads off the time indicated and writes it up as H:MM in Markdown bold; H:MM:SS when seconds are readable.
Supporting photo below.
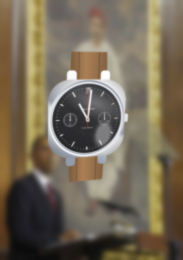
**11:01**
